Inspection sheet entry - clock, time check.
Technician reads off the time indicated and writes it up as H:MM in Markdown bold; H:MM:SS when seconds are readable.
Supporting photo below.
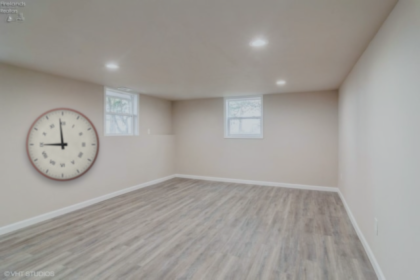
**8:59**
